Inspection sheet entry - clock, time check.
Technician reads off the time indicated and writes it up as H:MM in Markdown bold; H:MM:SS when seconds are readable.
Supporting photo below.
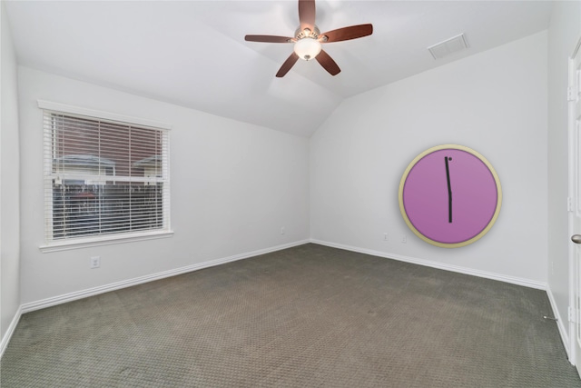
**5:59**
